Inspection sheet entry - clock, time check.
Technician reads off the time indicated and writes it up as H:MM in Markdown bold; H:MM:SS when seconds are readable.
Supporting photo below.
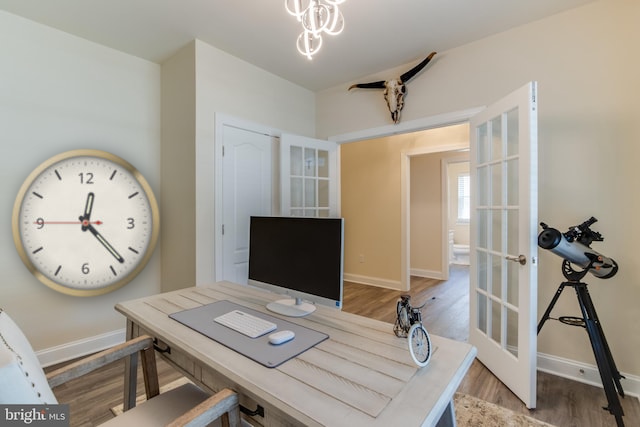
**12:22:45**
